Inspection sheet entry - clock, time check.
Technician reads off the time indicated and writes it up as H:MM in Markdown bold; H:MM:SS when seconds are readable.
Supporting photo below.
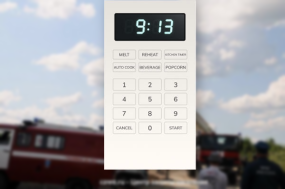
**9:13**
